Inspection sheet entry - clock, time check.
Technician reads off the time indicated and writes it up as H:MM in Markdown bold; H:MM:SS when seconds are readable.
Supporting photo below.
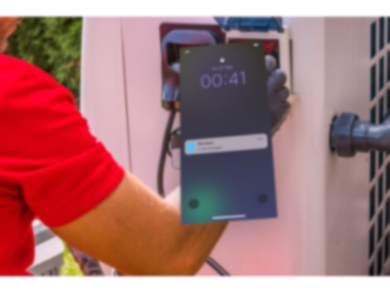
**0:41**
